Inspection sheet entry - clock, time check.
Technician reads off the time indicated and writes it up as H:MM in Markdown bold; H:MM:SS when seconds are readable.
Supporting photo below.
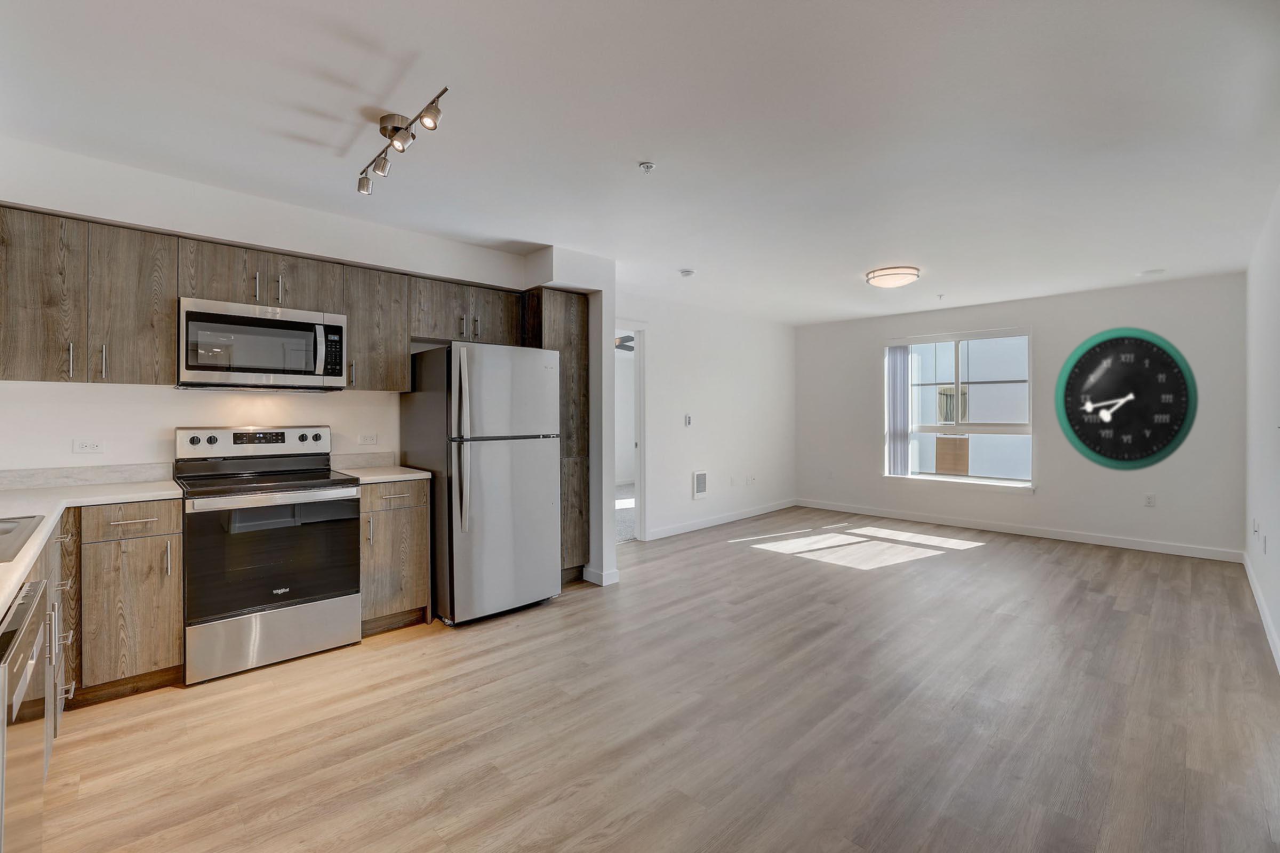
**7:43**
